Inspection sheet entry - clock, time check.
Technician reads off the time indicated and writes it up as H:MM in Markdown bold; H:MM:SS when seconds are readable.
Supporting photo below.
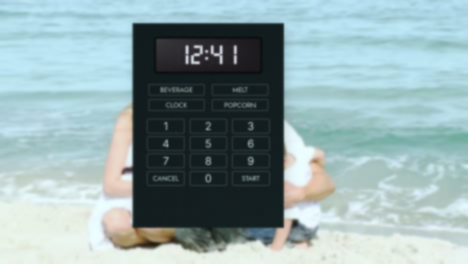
**12:41**
